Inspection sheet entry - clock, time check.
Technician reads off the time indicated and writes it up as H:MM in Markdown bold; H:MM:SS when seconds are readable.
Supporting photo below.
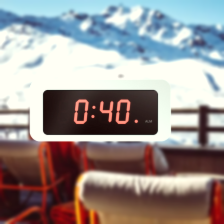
**0:40**
